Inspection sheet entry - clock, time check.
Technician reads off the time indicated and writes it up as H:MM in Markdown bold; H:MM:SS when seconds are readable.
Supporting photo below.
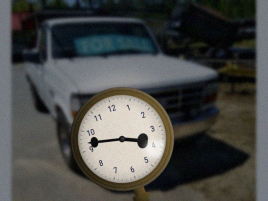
**3:47**
